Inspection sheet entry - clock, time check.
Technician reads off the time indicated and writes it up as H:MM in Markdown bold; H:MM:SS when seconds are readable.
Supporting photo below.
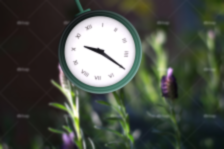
**10:25**
